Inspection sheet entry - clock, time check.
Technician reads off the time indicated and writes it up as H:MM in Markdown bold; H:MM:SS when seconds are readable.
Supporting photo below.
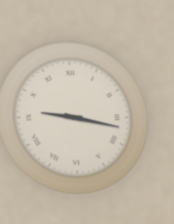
**9:17**
